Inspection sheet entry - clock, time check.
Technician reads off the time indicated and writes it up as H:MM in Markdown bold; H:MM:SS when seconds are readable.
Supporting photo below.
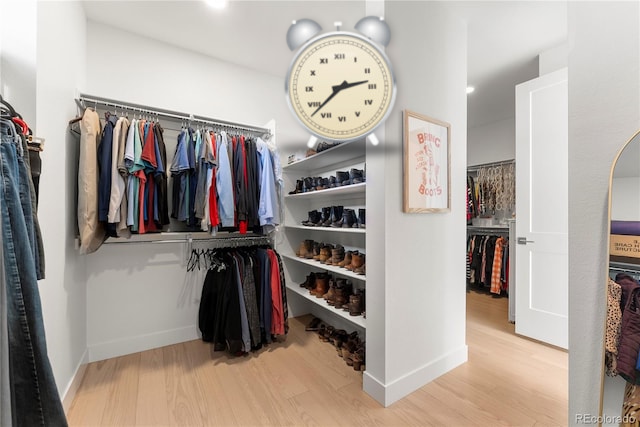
**2:38**
